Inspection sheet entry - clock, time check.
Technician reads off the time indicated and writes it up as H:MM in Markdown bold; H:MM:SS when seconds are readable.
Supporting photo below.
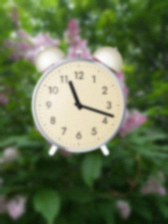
**11:18**
